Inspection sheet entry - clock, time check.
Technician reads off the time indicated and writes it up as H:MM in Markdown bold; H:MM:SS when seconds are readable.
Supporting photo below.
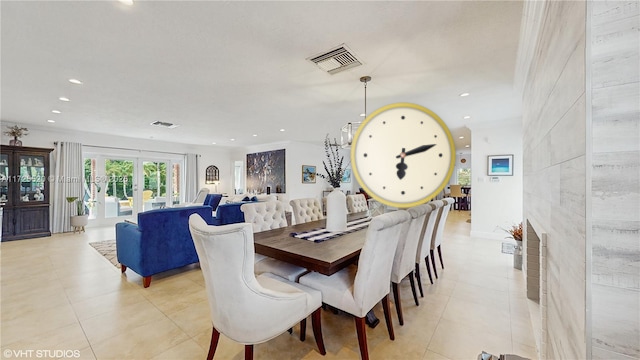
**6:12**
